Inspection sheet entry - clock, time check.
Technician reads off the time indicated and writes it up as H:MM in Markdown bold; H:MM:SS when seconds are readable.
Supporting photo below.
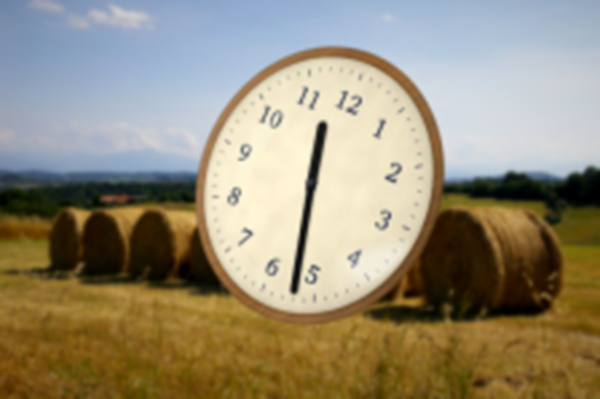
**11:27**
